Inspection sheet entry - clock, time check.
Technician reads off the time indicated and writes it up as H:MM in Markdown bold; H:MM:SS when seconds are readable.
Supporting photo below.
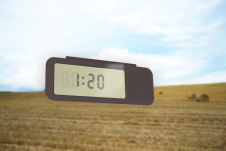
**1:20**
